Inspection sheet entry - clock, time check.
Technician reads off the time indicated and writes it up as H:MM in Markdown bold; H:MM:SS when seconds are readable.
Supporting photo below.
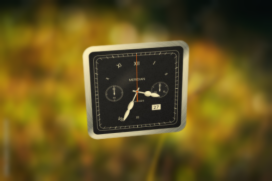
**3:34**
